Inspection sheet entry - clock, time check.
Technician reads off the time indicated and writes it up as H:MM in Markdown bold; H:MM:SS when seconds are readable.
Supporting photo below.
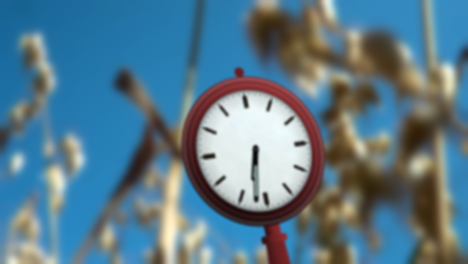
**6:32**
